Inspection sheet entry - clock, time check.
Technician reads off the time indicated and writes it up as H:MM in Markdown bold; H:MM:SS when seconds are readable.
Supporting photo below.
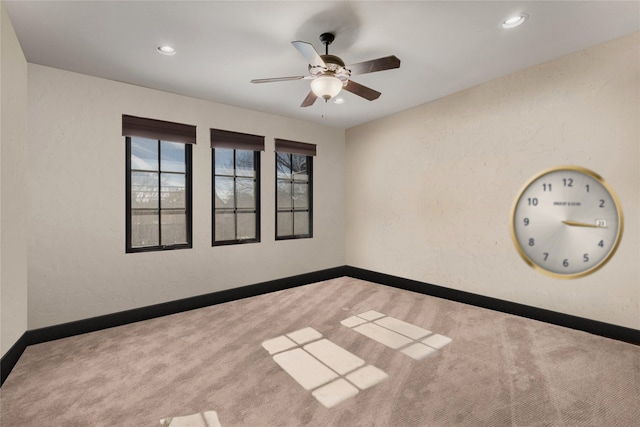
**3:16**
